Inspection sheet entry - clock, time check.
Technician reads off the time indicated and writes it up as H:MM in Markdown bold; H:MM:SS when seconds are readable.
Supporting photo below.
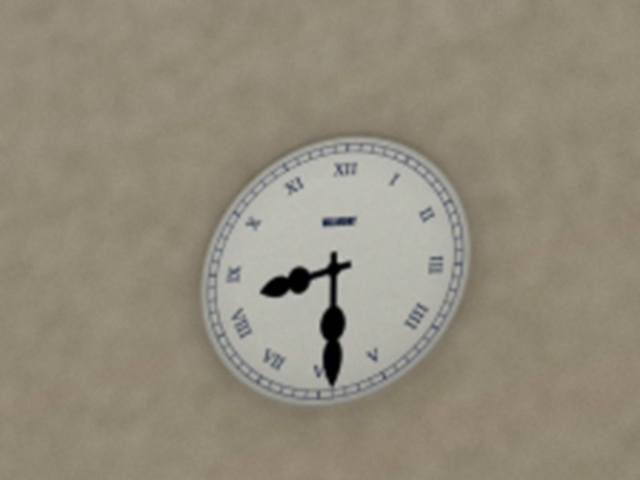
**8:29**
